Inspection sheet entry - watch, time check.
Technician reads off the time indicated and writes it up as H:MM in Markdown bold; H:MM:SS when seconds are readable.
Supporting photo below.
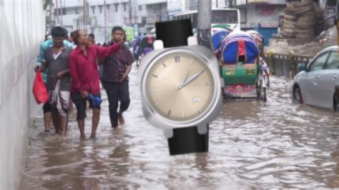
**1:10**
